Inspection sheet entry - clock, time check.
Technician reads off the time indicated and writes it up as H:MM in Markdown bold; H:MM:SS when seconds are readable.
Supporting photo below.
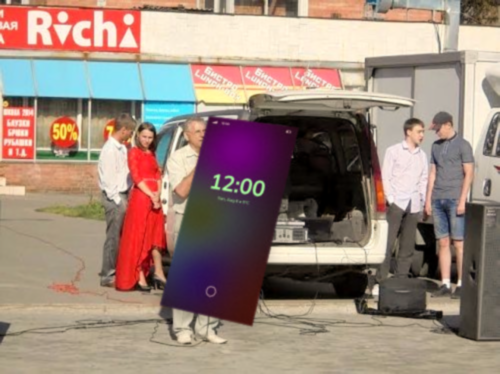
**12:00**
